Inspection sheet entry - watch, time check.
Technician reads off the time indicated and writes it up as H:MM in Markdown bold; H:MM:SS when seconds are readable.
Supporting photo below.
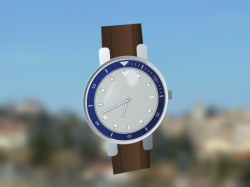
**6:42**
